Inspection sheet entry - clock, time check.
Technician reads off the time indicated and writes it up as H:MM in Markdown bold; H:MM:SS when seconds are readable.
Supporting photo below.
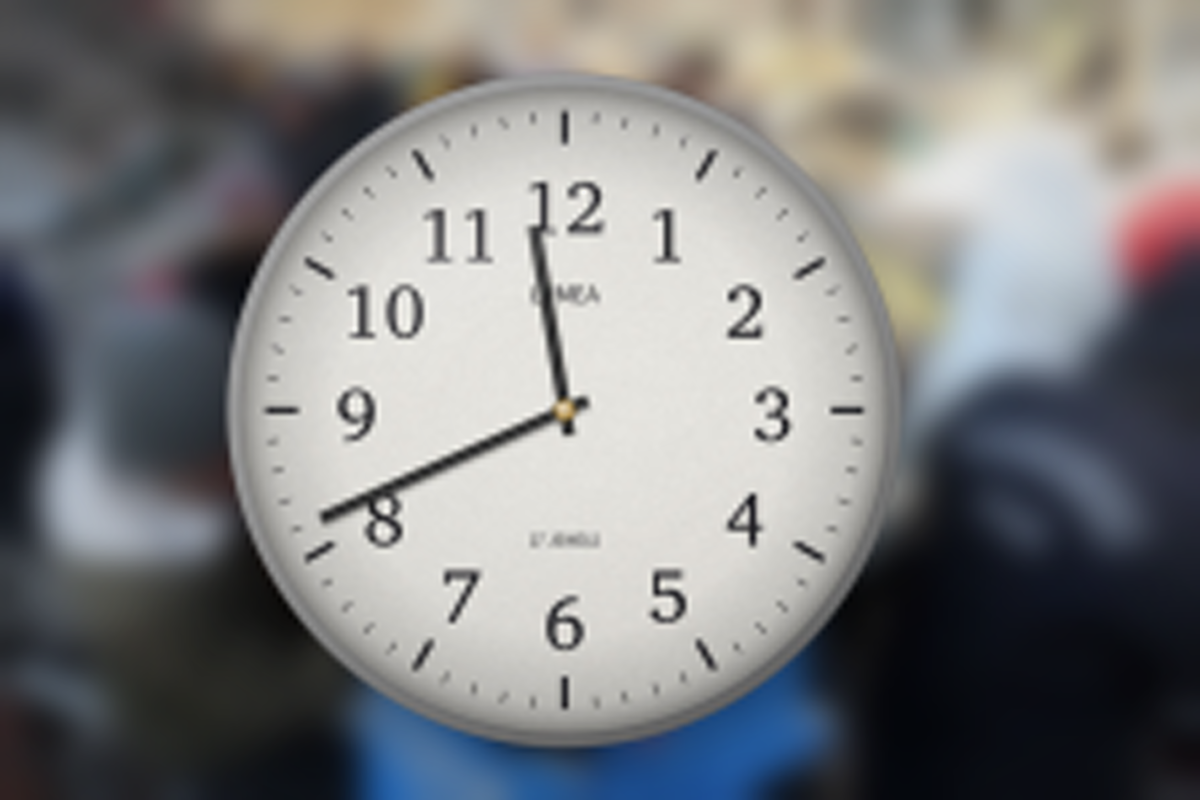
**11:41**
